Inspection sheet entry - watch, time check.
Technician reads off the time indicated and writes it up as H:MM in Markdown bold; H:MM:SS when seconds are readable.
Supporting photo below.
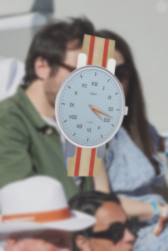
**4:18**
